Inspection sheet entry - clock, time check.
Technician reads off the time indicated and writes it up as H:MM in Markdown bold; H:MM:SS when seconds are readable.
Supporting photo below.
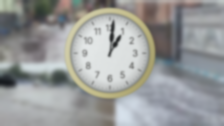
**1:01**
